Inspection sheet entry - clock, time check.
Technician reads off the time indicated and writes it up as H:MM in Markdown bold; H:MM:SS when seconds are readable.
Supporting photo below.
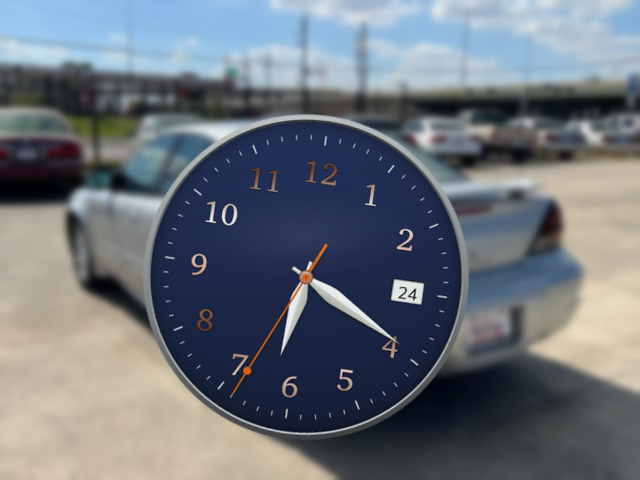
**6:19:34**
